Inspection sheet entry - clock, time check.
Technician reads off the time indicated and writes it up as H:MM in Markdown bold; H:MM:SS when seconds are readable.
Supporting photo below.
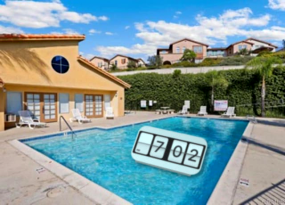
**7:02**
